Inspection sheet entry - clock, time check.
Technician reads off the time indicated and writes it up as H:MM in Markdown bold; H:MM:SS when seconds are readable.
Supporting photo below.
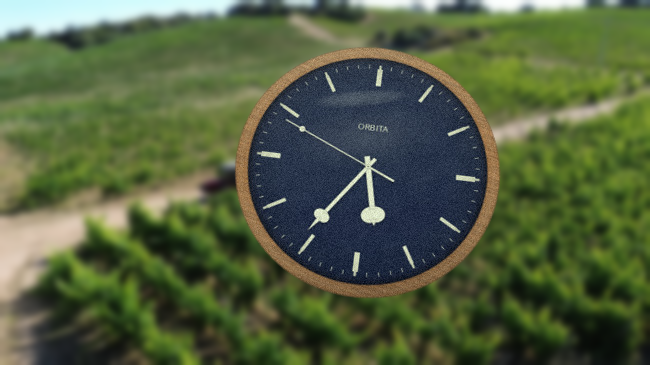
**5:35:49**
